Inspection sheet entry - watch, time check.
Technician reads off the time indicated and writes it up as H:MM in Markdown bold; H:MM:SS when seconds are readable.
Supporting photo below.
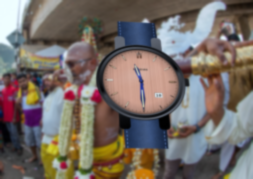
**11:30**
